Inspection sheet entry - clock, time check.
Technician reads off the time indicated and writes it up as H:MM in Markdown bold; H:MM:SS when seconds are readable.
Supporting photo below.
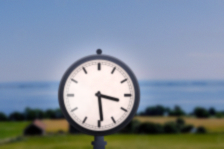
**3:29**
